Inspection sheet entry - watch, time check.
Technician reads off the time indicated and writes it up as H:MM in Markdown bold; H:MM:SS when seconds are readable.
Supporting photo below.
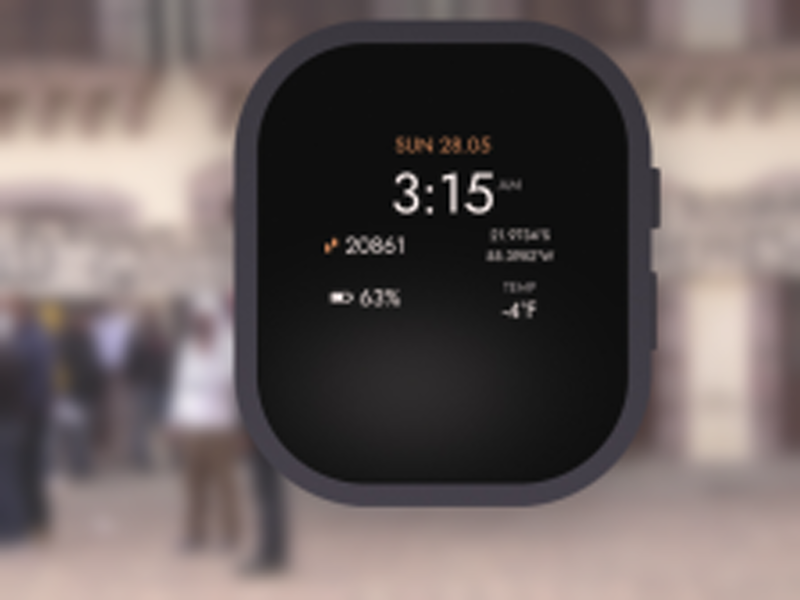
**3:15**
